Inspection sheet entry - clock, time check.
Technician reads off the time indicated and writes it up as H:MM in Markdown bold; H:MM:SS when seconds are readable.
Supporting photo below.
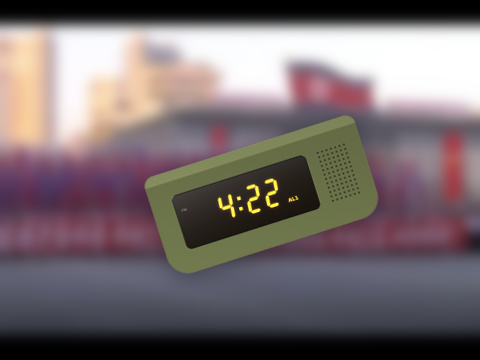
**4:22**
